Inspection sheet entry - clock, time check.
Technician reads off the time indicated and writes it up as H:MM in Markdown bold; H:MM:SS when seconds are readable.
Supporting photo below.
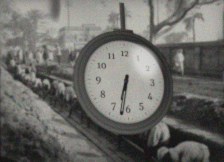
**6:32**
